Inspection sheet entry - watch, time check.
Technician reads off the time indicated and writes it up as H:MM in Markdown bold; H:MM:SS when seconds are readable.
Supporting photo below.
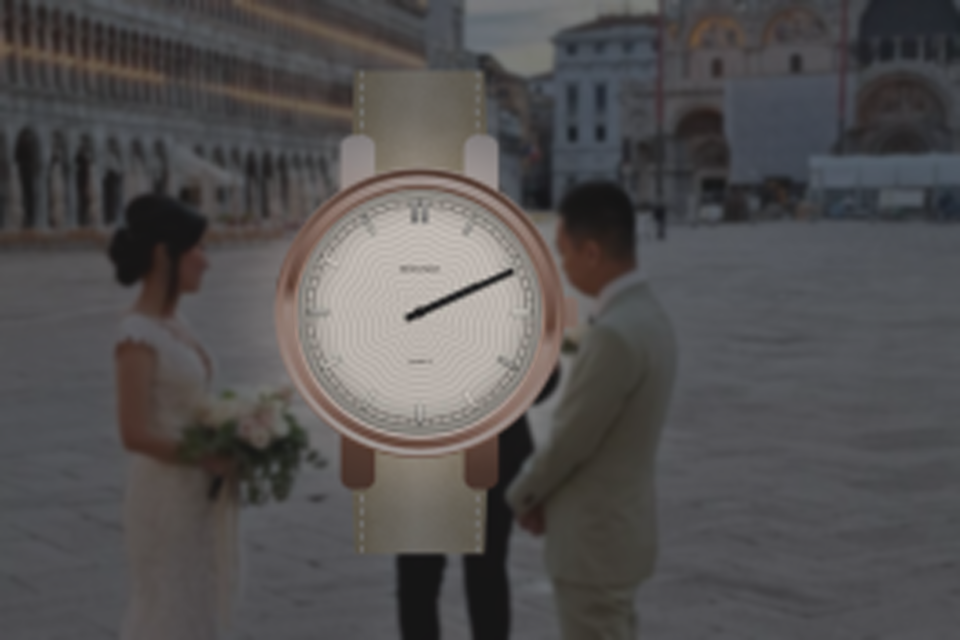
**2:11**
